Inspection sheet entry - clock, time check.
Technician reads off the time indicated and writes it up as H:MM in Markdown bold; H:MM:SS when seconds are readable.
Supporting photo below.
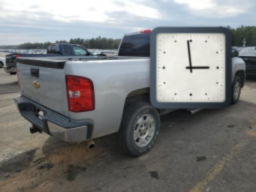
**2:59**
